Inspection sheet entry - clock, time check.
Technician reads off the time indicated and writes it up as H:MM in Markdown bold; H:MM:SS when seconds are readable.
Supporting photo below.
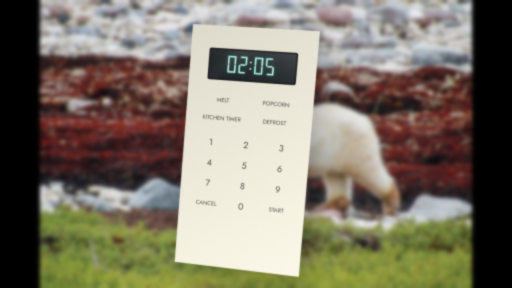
**2:05**
